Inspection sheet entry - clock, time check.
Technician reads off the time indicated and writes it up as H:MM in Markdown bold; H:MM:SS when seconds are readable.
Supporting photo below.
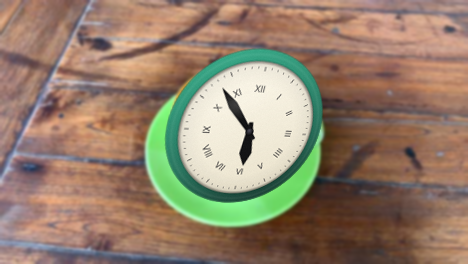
**5:53**
